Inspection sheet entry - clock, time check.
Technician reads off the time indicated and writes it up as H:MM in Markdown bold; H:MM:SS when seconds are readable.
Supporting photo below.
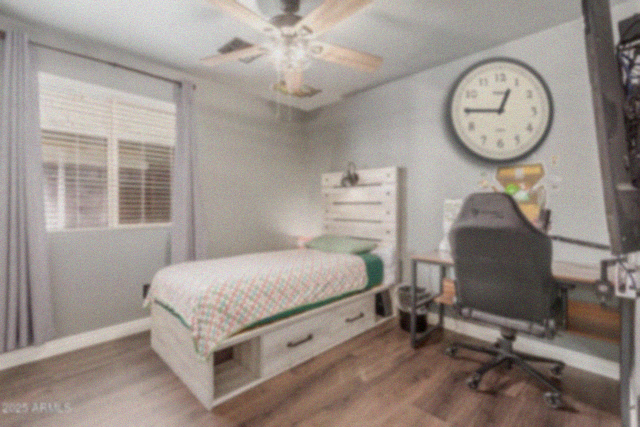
**12:45**
